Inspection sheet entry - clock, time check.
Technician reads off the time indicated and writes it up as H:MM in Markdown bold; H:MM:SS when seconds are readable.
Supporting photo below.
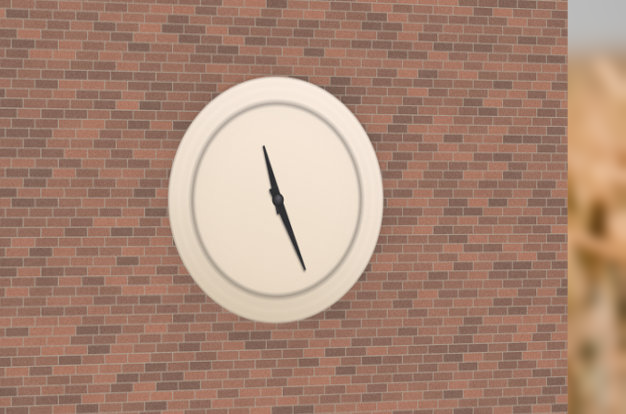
**11:26**
